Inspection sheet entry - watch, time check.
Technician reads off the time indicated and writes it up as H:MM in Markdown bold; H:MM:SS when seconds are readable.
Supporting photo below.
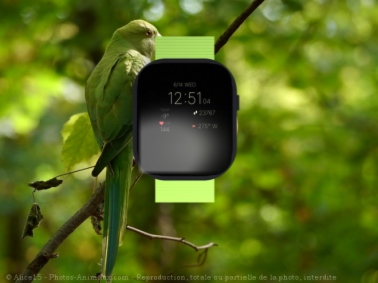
**12:51**
